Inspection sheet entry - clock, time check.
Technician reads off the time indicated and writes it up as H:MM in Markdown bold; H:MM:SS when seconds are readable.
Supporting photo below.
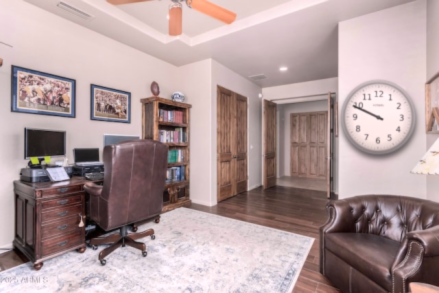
**9:49**
